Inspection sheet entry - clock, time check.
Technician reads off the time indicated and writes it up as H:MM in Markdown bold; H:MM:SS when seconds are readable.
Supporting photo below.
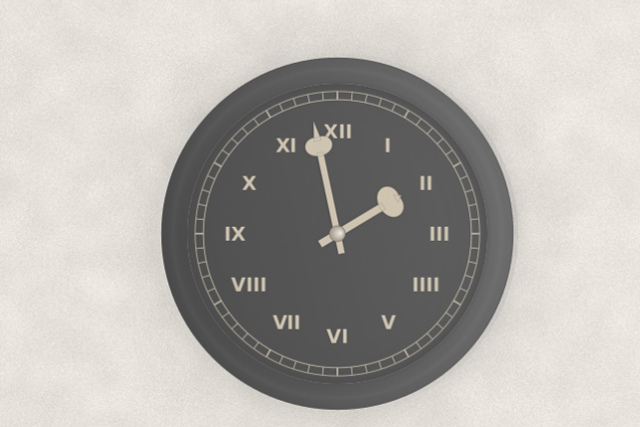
**1:58**
